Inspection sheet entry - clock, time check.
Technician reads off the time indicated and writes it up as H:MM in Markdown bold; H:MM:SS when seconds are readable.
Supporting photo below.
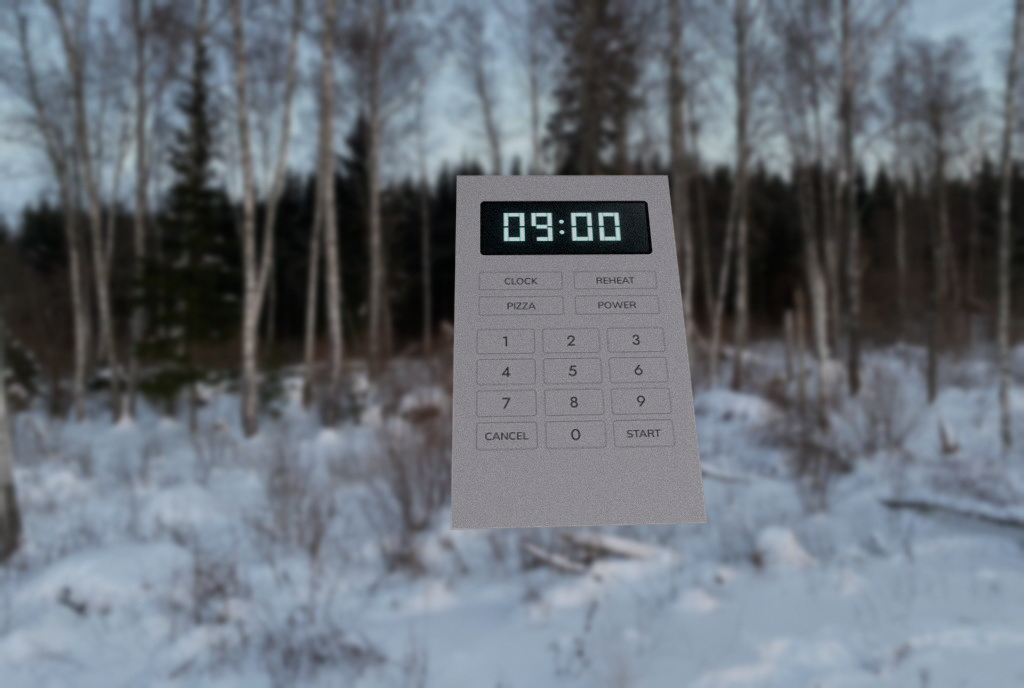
**9:00**
